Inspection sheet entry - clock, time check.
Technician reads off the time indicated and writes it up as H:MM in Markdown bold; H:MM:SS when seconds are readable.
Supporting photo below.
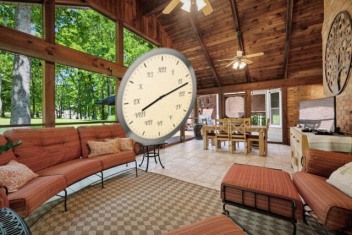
**8:12**
